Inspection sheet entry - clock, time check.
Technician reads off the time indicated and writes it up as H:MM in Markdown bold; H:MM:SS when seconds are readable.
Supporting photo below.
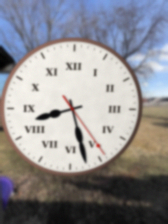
**8:27:24**
